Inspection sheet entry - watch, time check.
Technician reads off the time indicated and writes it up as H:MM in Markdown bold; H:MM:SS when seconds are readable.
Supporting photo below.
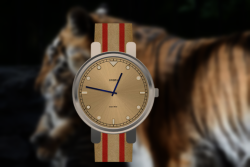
**12:47**
